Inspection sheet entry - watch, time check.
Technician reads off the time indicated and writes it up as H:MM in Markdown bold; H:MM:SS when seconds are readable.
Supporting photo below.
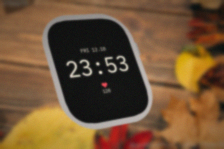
**23:53**
